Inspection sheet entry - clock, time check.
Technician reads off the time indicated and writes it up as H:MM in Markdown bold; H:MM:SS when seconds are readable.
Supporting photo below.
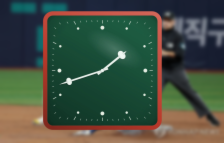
**1:42**
